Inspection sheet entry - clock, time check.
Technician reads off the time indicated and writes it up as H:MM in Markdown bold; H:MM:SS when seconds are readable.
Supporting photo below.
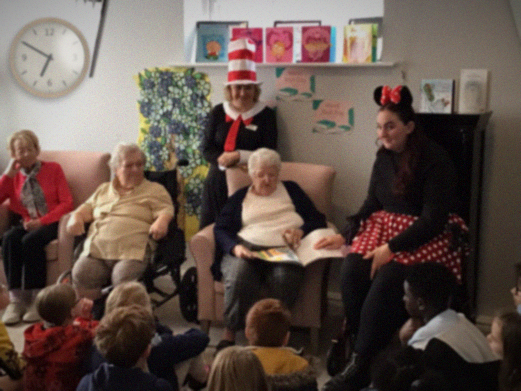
**6:50**
